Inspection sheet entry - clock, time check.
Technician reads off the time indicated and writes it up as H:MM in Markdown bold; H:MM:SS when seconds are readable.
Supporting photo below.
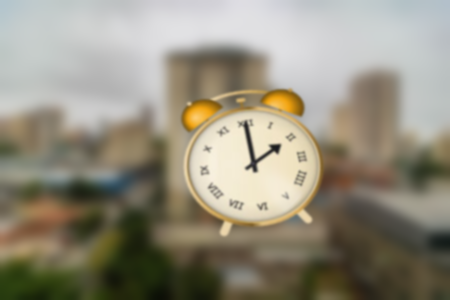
**2:00**
